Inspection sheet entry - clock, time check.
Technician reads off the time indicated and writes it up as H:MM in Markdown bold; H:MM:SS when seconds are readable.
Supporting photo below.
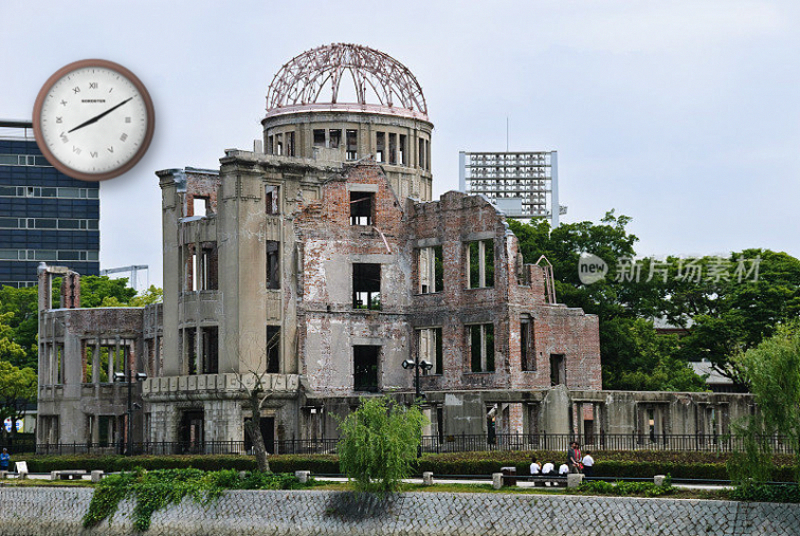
**8:10**
